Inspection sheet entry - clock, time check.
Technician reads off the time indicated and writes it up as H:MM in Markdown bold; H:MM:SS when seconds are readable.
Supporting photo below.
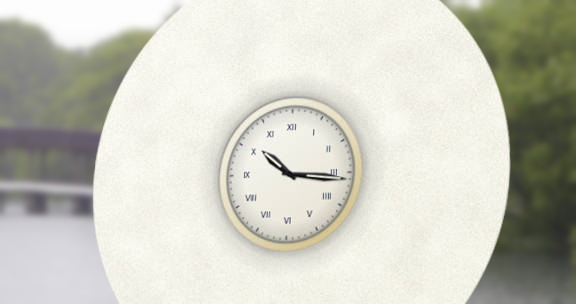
**10:16**
